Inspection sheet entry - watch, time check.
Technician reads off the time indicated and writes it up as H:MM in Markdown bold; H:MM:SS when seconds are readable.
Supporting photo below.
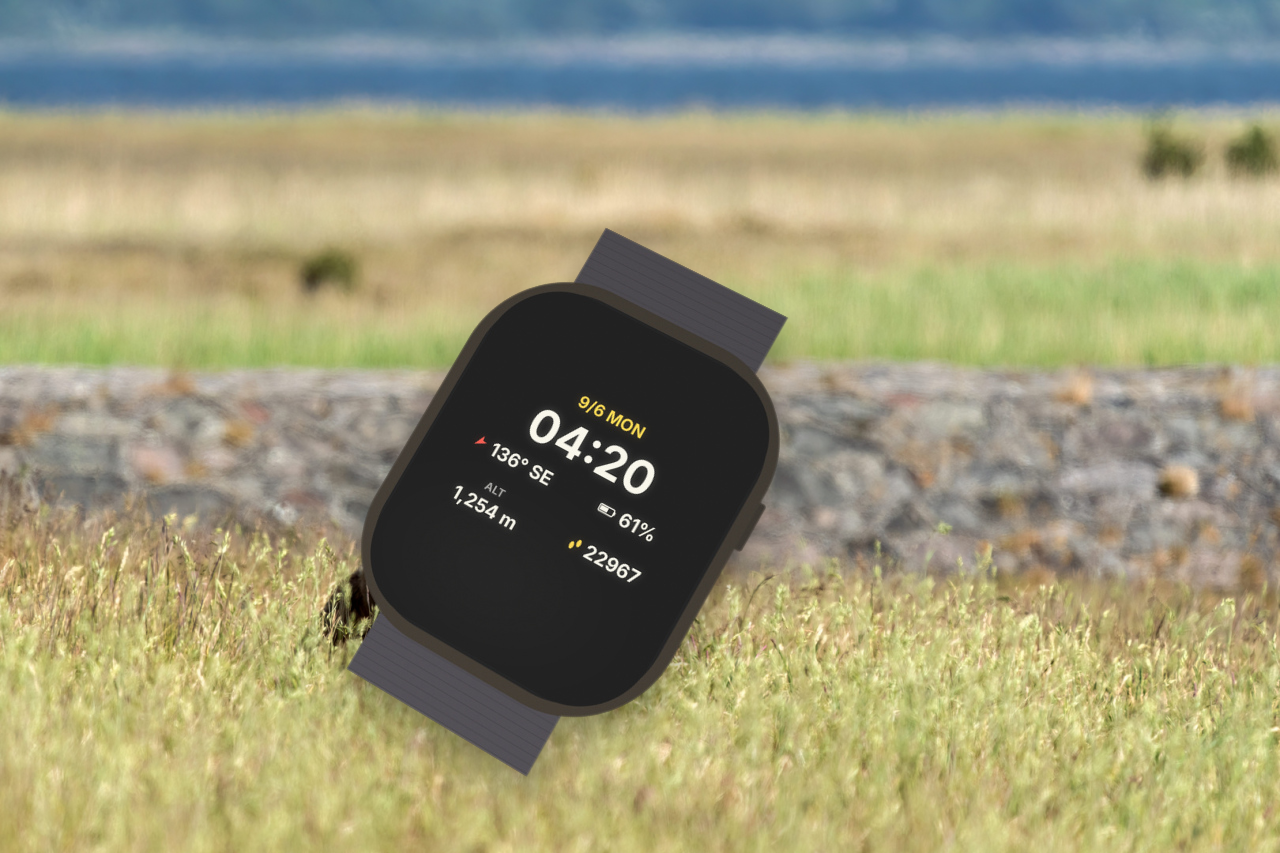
**4:20**
